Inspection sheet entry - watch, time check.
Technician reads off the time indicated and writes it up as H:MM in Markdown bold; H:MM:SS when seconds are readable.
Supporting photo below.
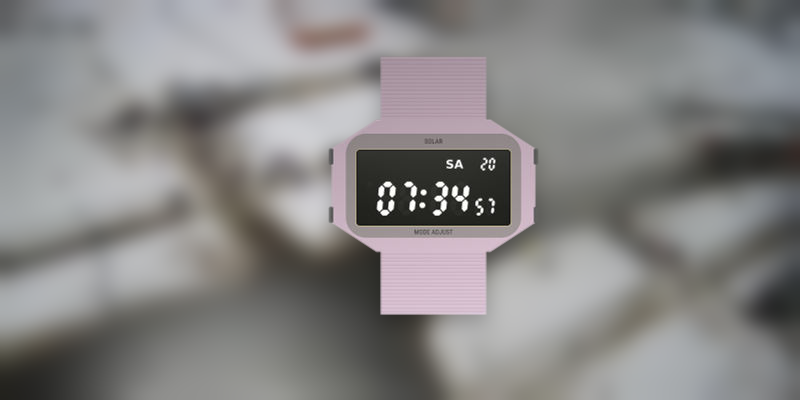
**7:34:57**
